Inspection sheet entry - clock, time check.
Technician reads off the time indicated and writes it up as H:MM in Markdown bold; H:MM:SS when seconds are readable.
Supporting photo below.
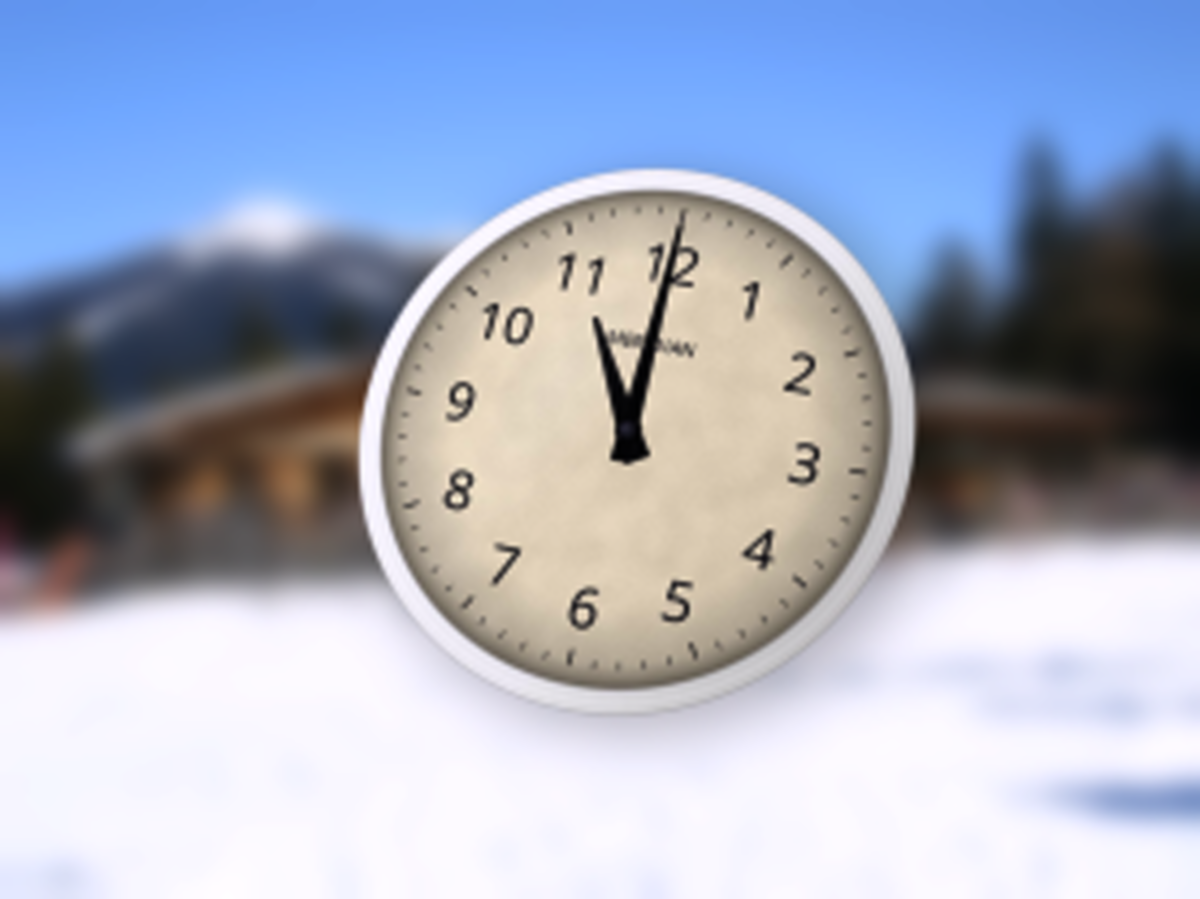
**11:00**
